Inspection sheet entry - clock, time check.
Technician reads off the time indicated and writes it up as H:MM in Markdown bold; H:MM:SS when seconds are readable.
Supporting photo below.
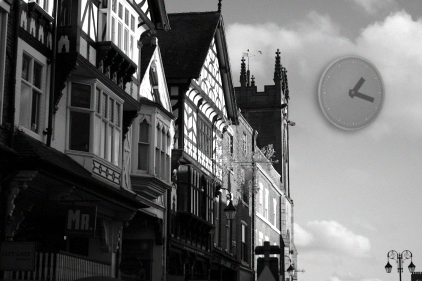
**1:18**
